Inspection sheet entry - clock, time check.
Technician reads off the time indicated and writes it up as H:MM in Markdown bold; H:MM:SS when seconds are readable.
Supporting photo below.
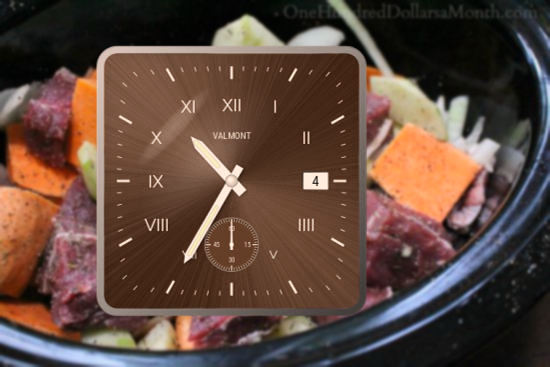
**10:35**
